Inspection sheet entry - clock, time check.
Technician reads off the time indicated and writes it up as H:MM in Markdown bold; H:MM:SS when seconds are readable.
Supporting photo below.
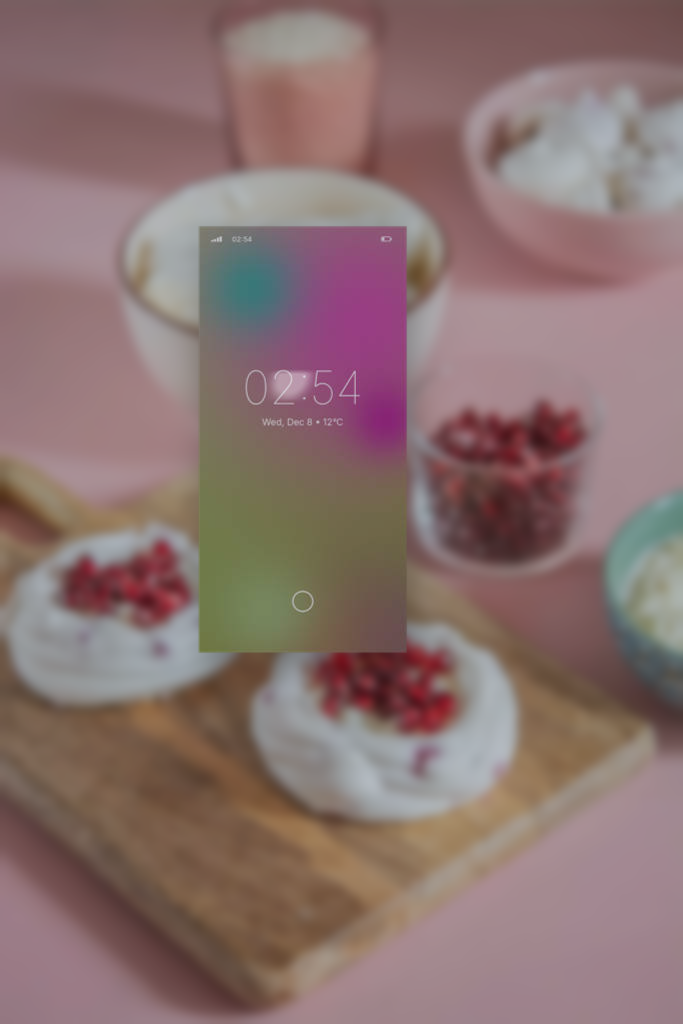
**2:54**
